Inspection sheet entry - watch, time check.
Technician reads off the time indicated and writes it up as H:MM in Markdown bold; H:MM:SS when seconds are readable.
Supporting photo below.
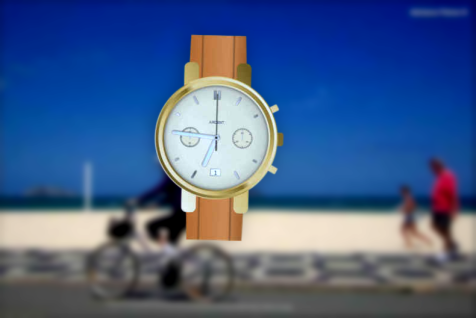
**6:46**
